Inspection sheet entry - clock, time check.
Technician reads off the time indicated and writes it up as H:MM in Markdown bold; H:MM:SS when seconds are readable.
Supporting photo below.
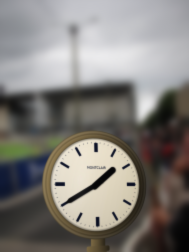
**1:40**
